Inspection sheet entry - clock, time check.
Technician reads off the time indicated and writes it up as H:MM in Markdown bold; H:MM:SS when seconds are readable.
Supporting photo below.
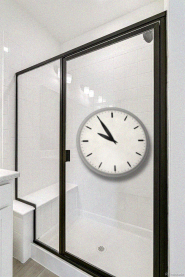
**9:55**
